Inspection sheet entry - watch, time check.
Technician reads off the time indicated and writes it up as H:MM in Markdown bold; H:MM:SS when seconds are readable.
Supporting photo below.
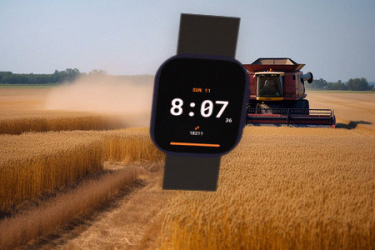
**8:07**
